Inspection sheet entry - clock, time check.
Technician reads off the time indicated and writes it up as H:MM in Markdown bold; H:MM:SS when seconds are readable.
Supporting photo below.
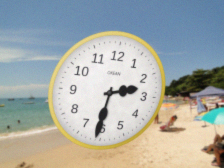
**2:31**
